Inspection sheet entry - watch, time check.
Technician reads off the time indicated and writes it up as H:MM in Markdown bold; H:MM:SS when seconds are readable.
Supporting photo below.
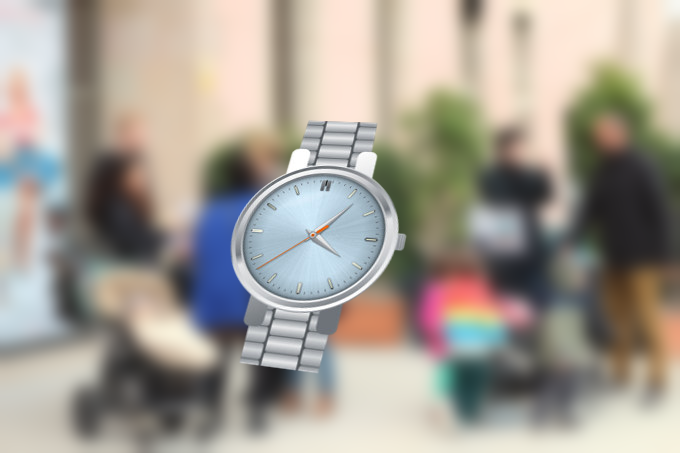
**4:06:38**
